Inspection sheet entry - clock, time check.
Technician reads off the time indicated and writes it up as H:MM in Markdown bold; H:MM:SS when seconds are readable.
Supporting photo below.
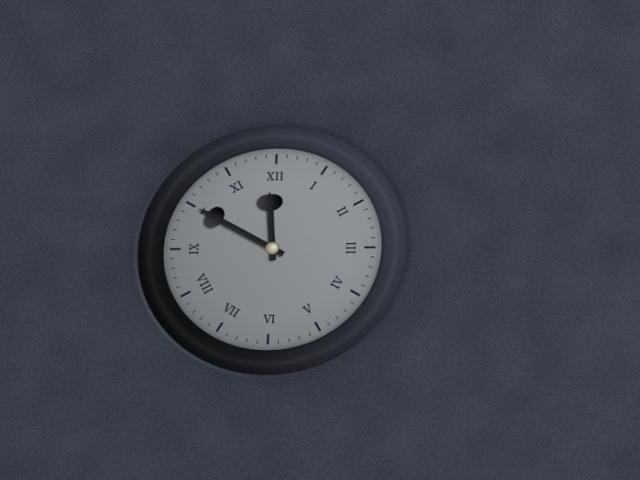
**11:50**
